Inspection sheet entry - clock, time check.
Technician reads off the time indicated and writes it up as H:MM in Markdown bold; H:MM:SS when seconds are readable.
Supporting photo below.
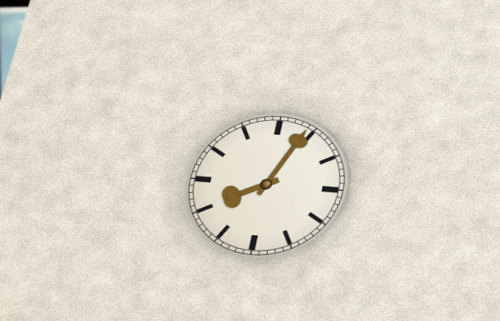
**8:04**
